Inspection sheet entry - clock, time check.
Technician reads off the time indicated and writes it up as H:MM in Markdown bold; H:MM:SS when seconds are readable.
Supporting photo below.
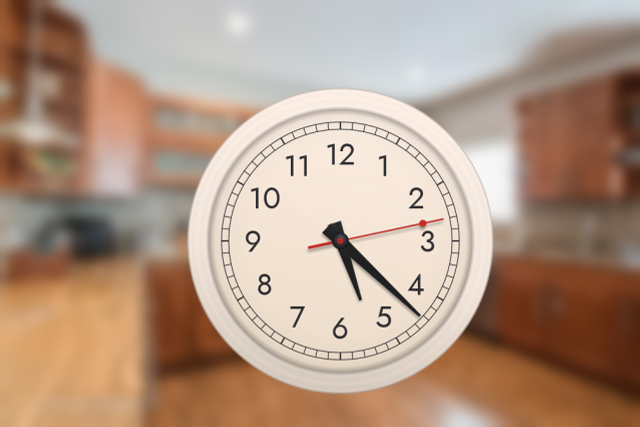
**5:22:13**
